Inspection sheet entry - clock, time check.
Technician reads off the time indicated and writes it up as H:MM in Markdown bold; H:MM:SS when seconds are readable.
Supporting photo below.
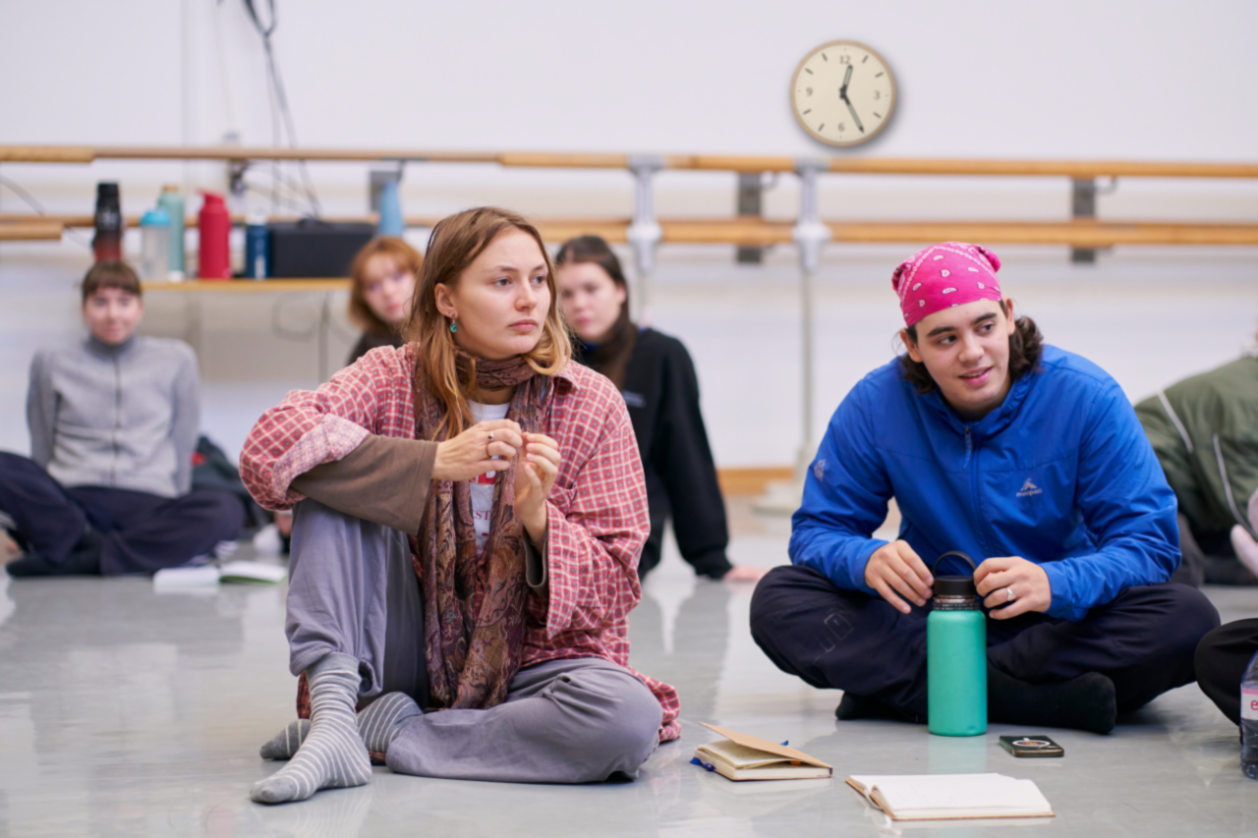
**12:25**
